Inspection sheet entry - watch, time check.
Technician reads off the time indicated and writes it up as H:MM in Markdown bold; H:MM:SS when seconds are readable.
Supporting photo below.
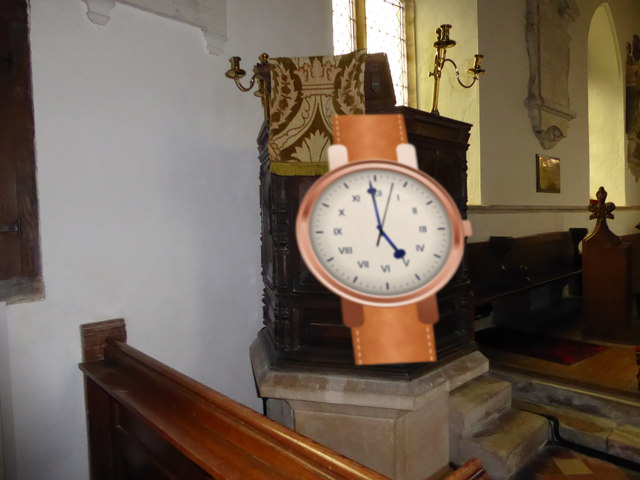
**4:59:03**
